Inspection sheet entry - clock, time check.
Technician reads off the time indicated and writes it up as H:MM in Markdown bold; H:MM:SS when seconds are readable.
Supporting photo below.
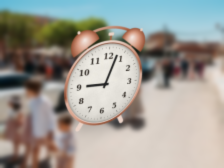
**9:03**
